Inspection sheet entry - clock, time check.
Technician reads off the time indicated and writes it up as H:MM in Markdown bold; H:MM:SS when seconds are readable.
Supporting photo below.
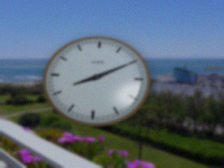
**8:10**
